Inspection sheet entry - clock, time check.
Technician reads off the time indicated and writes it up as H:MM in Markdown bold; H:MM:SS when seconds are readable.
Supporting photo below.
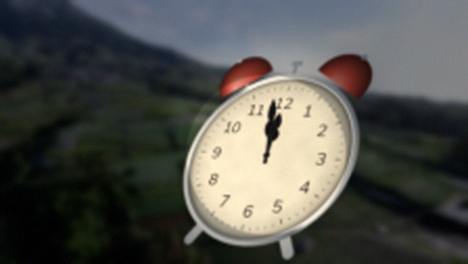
**11:58**
